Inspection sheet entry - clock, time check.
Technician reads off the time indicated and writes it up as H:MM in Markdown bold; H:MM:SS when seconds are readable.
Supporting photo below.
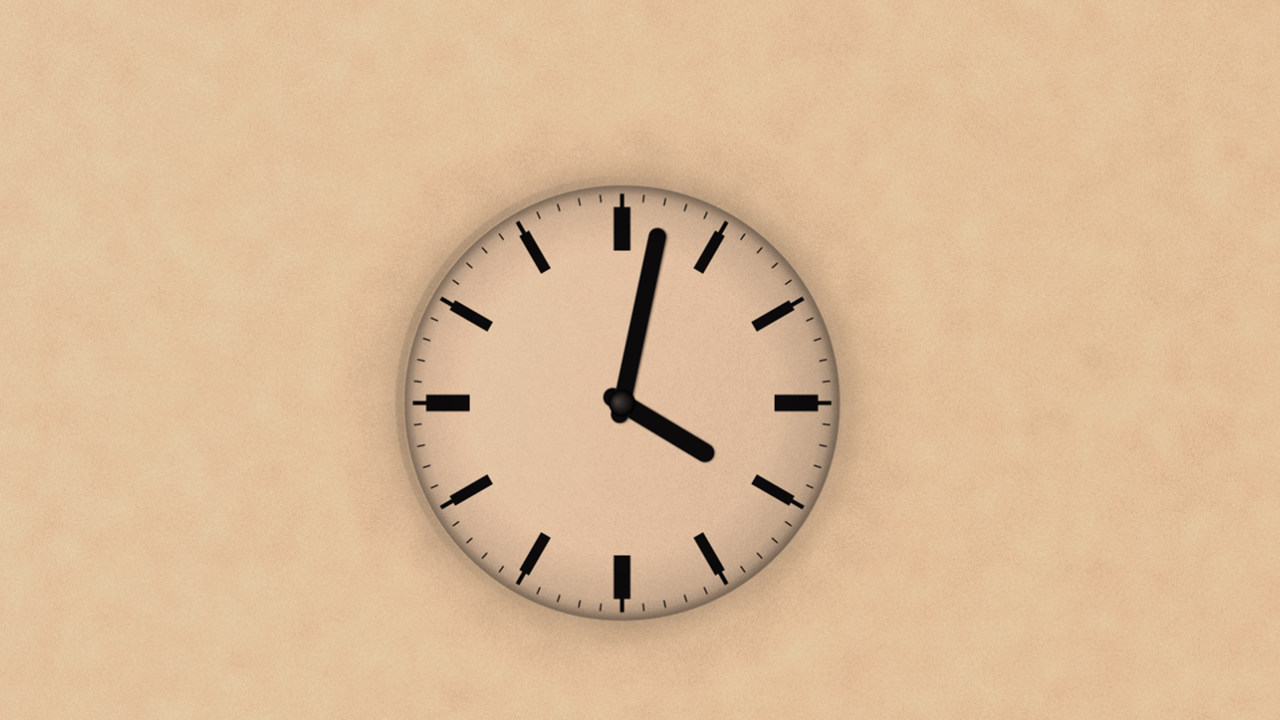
**4:02**
